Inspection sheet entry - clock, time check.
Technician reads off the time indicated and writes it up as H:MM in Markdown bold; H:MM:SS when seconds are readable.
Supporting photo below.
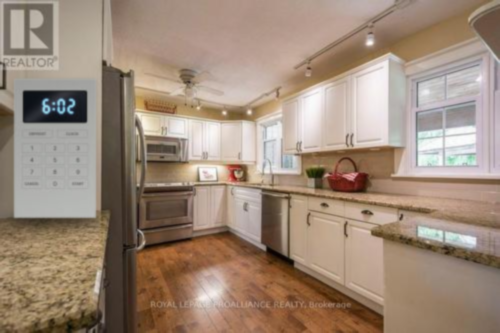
**6:02**
